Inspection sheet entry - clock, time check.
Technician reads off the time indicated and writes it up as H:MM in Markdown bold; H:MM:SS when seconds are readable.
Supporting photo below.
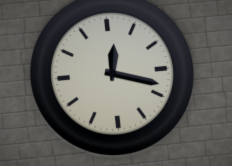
**12:18**
